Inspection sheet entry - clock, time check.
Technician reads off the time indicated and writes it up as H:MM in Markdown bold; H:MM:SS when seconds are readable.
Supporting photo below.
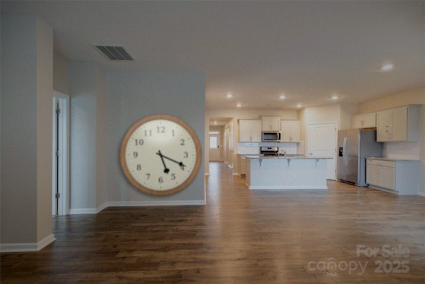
**5:19**
